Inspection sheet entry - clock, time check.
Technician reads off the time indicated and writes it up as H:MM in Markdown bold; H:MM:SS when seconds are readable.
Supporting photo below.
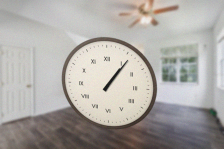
**1:06**
